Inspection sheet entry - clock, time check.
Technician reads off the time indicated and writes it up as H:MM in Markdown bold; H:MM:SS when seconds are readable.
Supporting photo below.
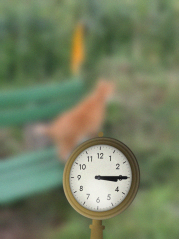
**3:15**
